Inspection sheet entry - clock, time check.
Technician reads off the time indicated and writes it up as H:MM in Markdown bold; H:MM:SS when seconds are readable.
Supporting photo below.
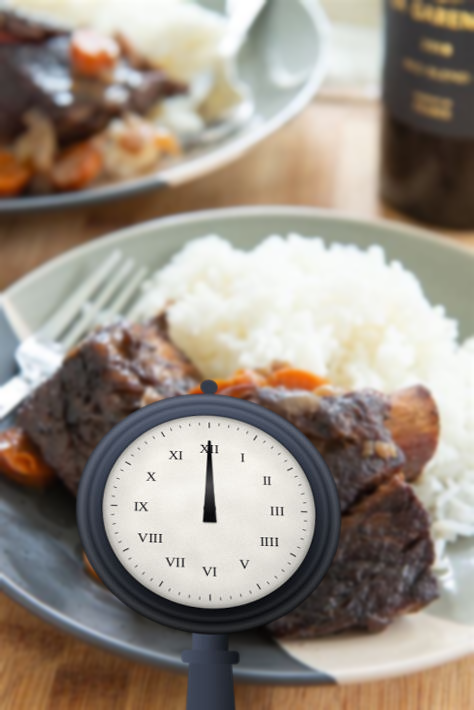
**12:00**
